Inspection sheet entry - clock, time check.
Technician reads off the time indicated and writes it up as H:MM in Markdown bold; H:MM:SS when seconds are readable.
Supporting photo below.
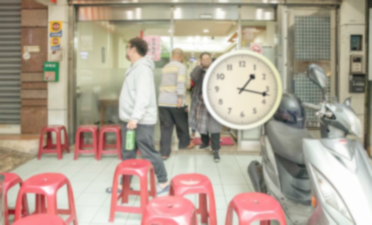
**1:17**
